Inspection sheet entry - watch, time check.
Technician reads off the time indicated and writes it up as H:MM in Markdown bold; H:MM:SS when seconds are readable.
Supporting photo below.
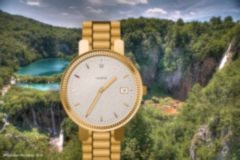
**1:35**
